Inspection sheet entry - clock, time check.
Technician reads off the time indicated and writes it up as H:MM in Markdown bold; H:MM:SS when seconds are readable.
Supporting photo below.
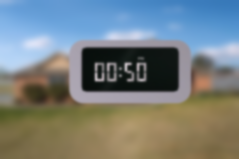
**0:50**
